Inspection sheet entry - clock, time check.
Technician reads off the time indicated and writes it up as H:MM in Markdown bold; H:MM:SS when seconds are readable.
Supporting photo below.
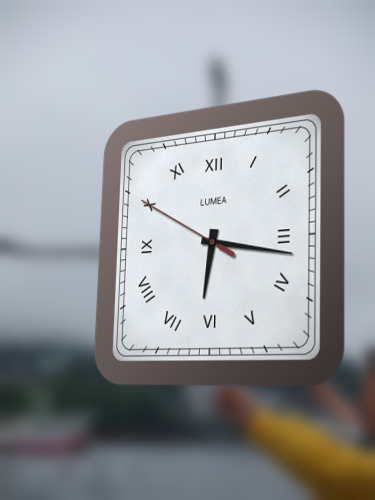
**6:16:50**
